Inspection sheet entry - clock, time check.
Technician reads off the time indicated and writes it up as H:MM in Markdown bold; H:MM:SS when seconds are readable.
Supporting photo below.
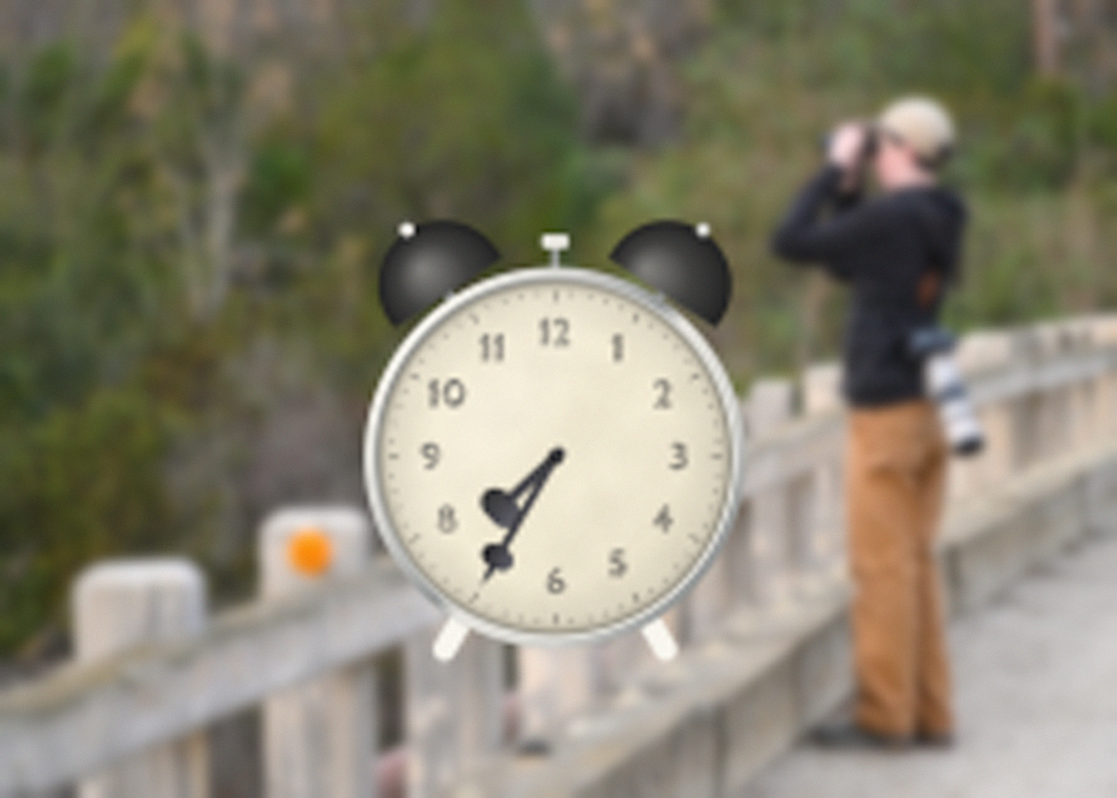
**7:35**
